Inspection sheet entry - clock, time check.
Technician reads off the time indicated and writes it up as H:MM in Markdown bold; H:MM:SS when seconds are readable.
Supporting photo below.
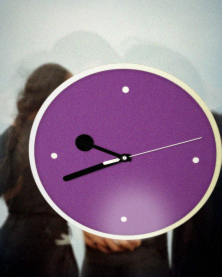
**9:41:12**
